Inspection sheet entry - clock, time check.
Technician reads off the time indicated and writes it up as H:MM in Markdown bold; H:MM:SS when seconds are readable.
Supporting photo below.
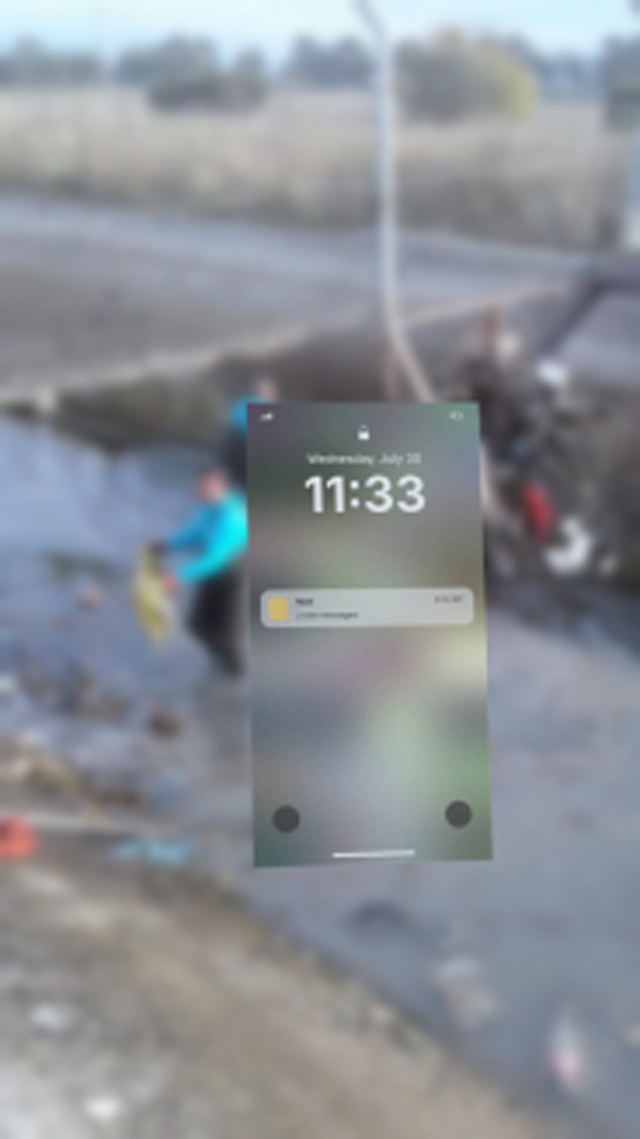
**11:33**
